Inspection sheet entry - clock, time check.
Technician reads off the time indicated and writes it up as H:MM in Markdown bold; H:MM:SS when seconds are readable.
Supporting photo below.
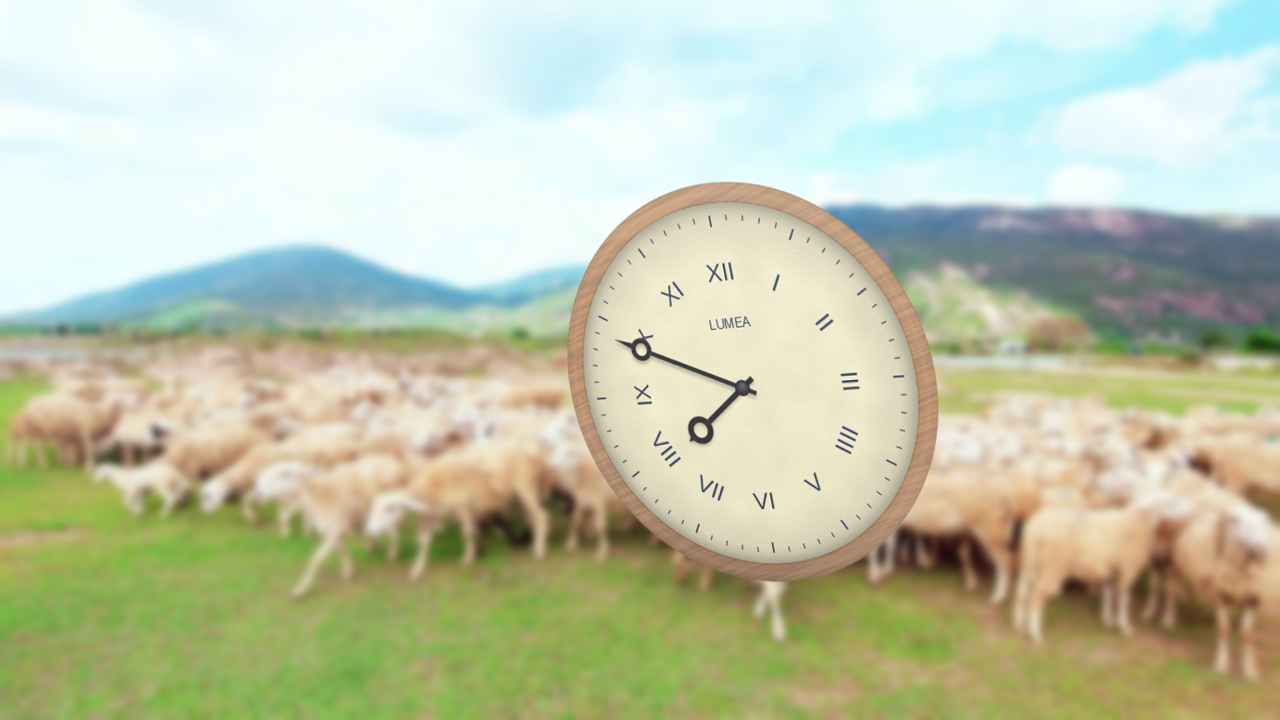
**7:49**
